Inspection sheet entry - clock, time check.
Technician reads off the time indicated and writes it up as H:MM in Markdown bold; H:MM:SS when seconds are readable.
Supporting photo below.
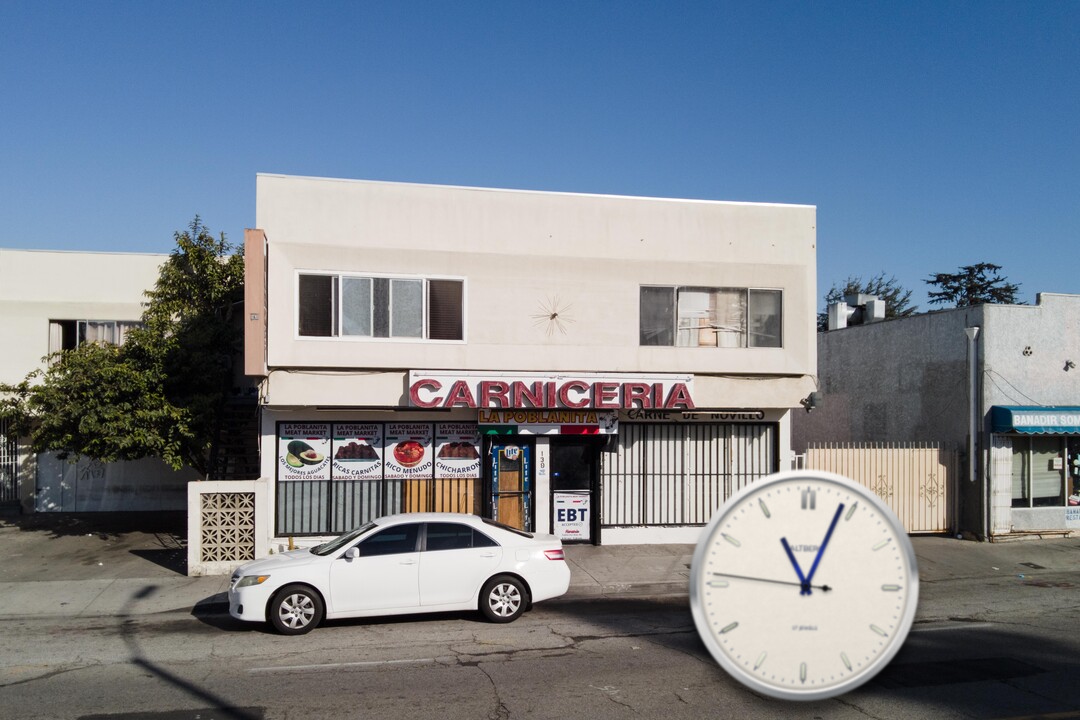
**11:03:46**
